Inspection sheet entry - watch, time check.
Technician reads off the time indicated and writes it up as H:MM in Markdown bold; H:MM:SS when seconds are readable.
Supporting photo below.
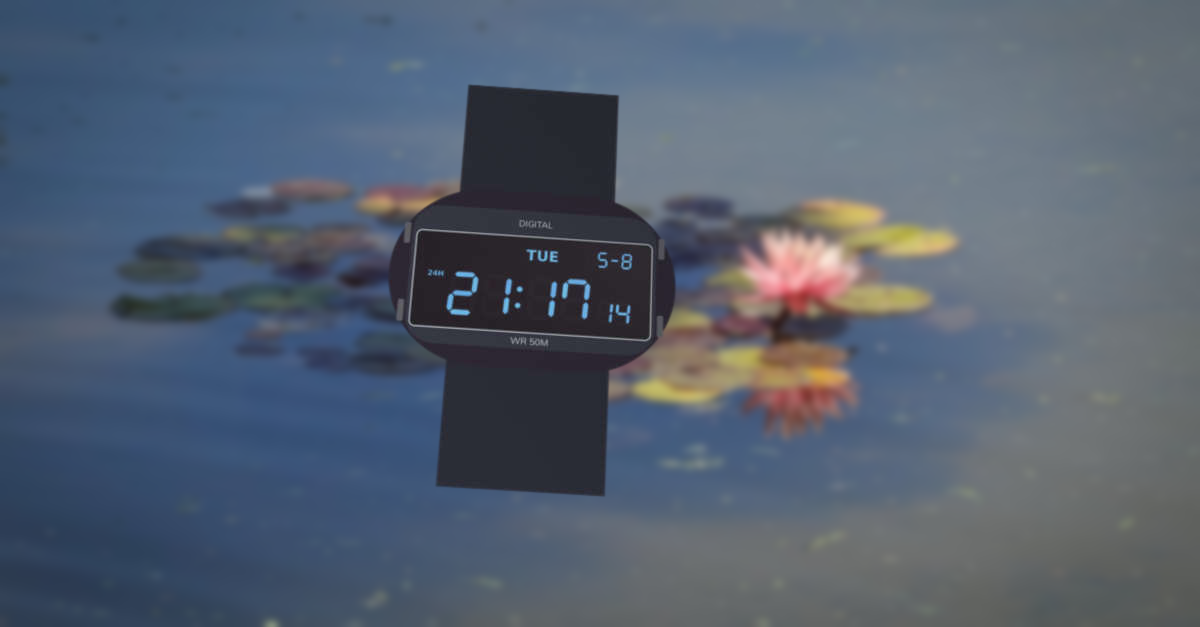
**21:17:14**
